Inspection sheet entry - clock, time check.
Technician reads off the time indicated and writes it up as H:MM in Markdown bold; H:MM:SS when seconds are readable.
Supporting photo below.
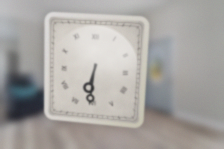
**6:31**
